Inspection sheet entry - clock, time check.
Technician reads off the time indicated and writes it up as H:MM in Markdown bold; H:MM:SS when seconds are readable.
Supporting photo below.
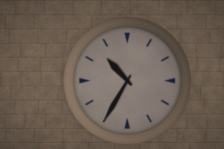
**10:35**
